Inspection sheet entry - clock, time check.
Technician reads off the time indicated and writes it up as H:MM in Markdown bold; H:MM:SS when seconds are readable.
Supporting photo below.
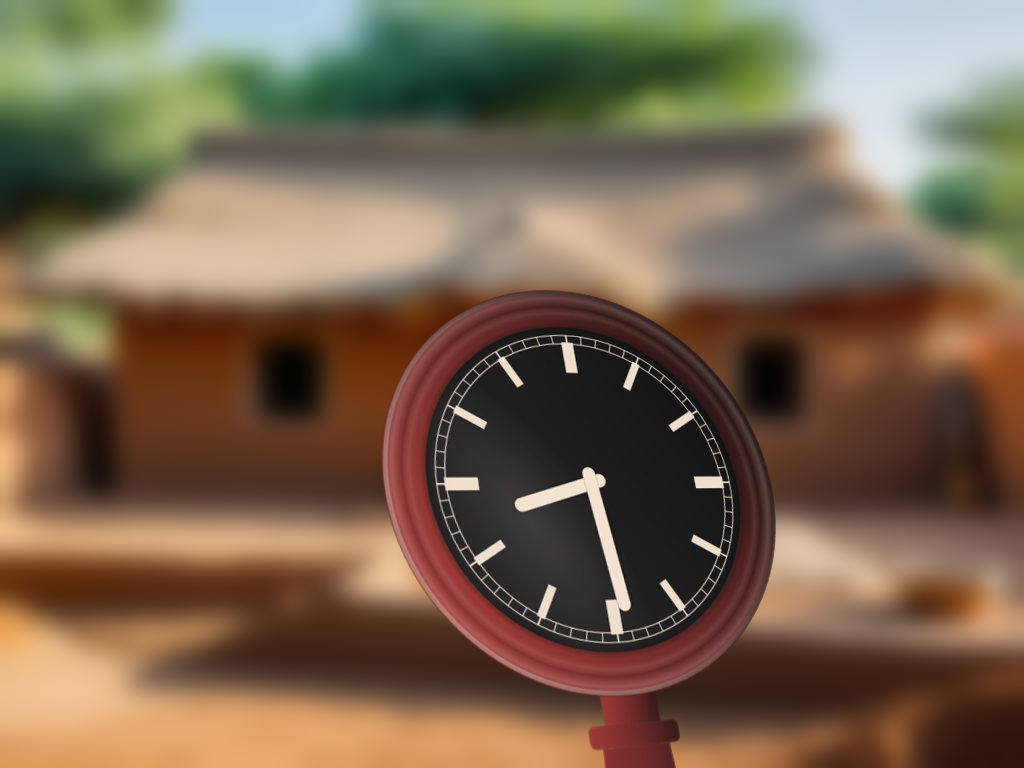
**8:29**
